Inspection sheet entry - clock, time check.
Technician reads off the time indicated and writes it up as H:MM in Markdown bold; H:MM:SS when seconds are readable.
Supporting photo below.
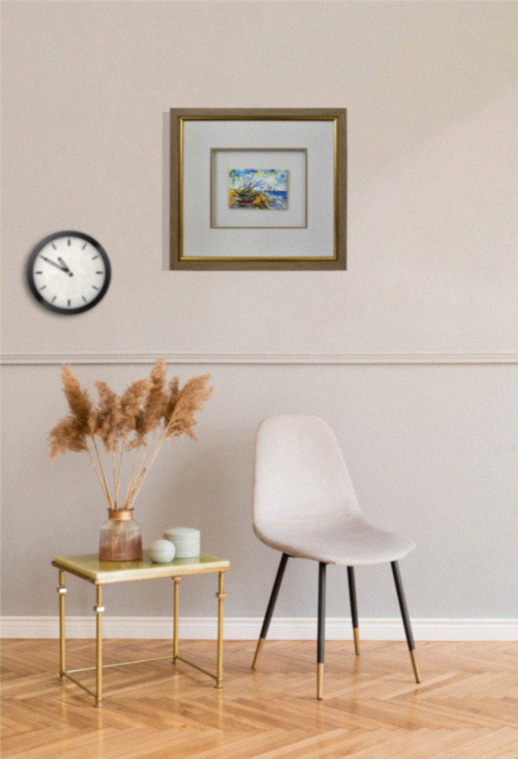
**10:50**
